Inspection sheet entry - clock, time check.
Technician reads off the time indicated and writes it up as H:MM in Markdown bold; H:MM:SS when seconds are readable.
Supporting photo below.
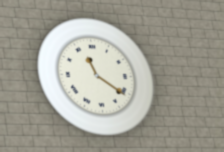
**11:21**
